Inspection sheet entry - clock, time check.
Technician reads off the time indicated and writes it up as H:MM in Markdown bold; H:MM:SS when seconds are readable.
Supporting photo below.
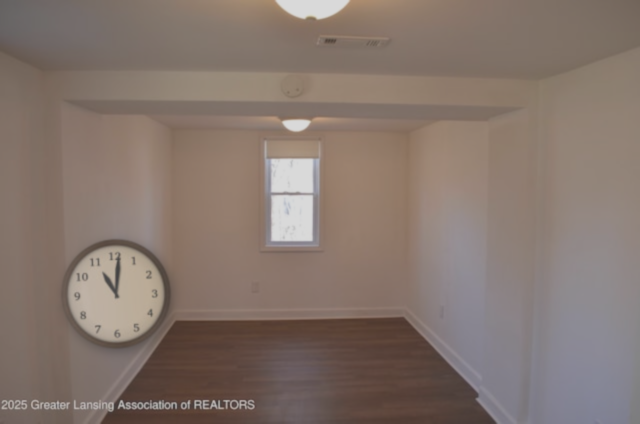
**11:01**
